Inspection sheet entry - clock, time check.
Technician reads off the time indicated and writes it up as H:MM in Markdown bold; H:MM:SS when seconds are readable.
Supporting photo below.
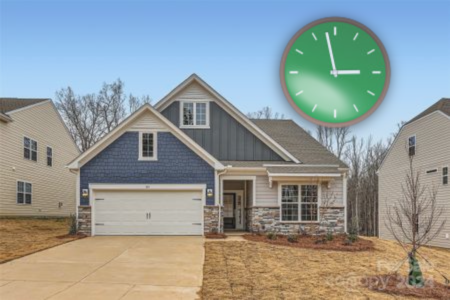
**2:58**
